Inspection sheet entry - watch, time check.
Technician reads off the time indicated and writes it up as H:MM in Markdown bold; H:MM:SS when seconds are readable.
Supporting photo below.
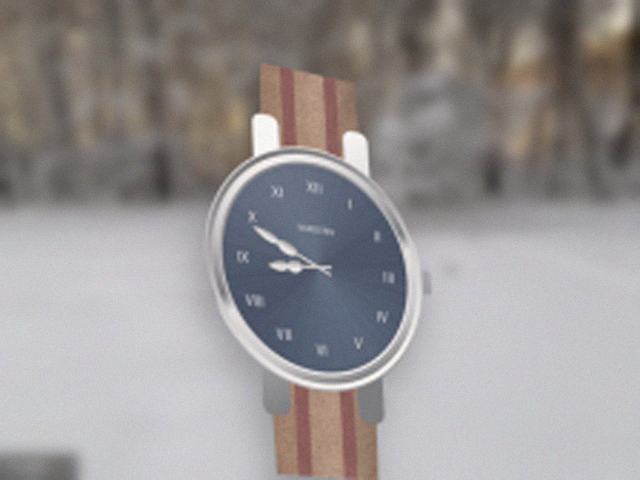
**8:49**
